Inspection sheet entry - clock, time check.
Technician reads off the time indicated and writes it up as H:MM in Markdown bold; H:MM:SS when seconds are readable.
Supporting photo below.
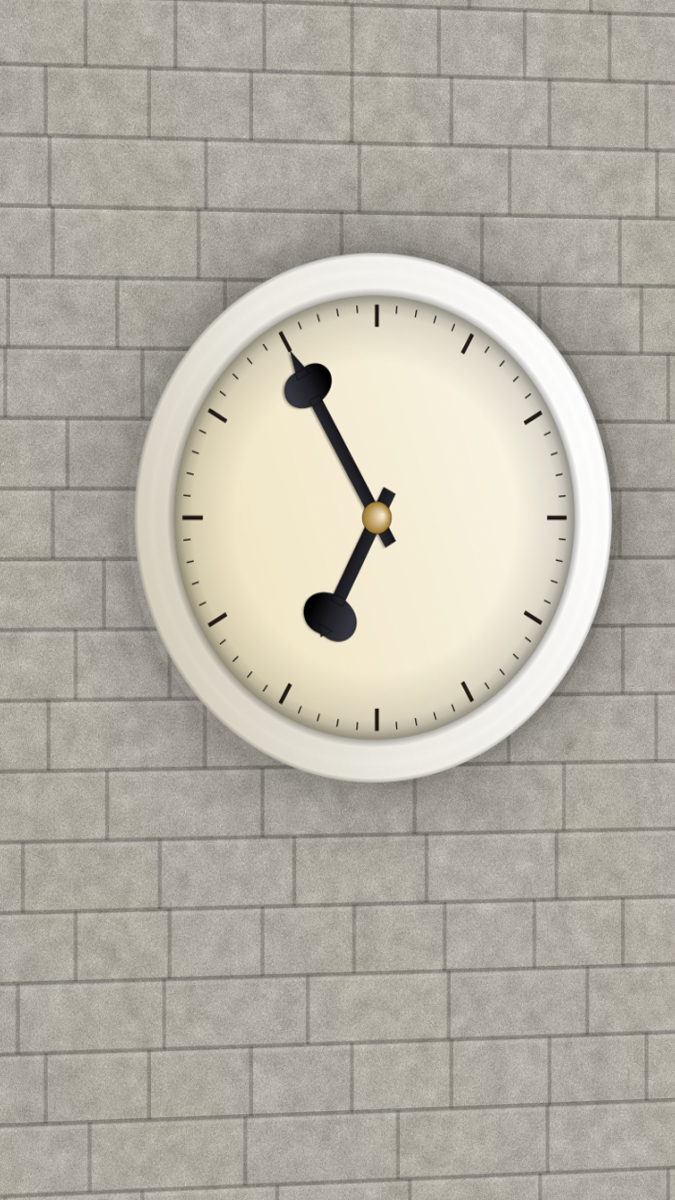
**6:55**
